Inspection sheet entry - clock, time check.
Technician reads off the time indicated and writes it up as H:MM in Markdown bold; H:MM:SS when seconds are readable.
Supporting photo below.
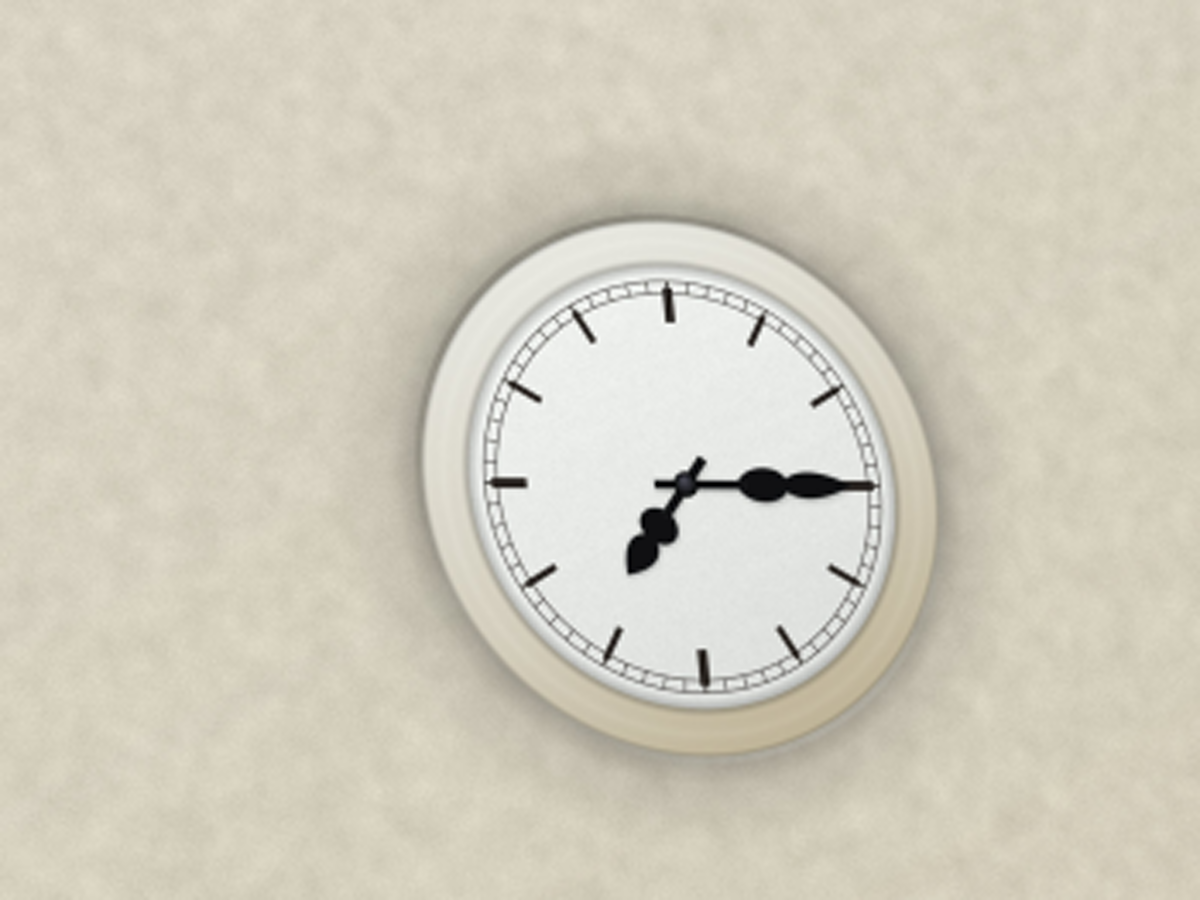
**7:15**
